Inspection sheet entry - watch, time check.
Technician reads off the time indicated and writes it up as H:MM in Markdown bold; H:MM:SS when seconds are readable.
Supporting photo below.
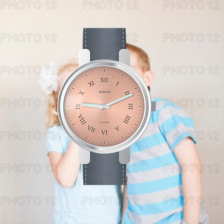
**9:11**
